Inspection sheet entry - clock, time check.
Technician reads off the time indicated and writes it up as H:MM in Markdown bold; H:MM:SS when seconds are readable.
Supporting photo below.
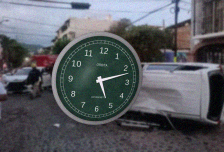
**5:12**
